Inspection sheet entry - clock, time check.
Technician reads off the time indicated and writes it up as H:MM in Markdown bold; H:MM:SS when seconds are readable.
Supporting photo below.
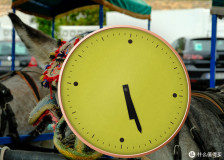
**5:26**
